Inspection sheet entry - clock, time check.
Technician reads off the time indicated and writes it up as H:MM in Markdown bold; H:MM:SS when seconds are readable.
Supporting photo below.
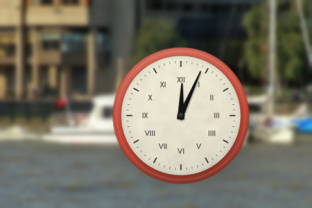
**12:04**
